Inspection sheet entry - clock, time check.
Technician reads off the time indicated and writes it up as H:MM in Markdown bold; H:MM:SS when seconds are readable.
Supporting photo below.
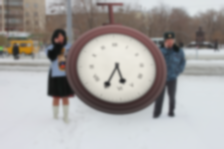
**5:35**
